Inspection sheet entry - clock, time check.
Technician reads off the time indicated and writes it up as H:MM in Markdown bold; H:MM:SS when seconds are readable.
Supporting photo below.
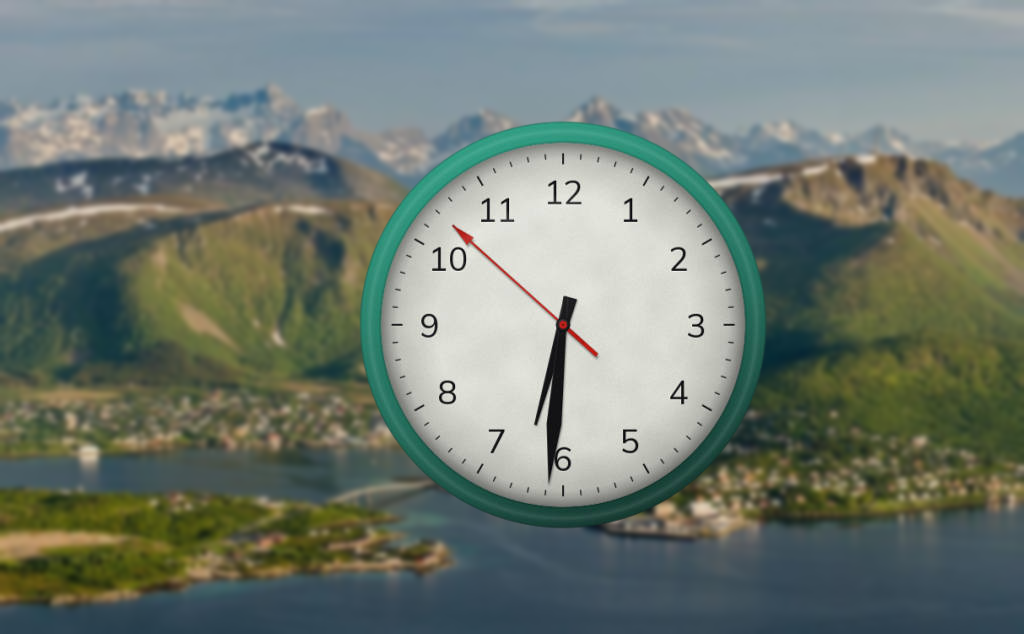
**6:30:52**
